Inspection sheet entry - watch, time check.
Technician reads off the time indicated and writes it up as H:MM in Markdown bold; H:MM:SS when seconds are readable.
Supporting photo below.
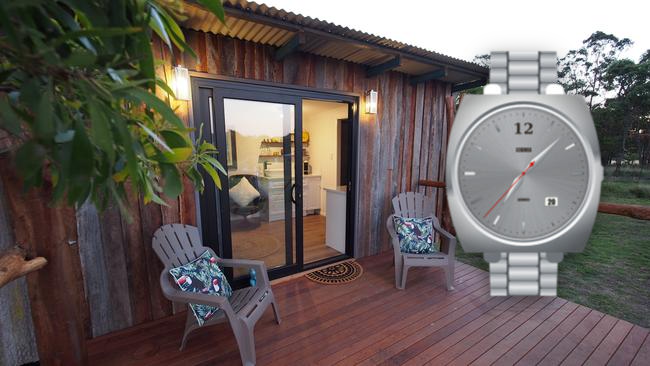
**7:07:37**
